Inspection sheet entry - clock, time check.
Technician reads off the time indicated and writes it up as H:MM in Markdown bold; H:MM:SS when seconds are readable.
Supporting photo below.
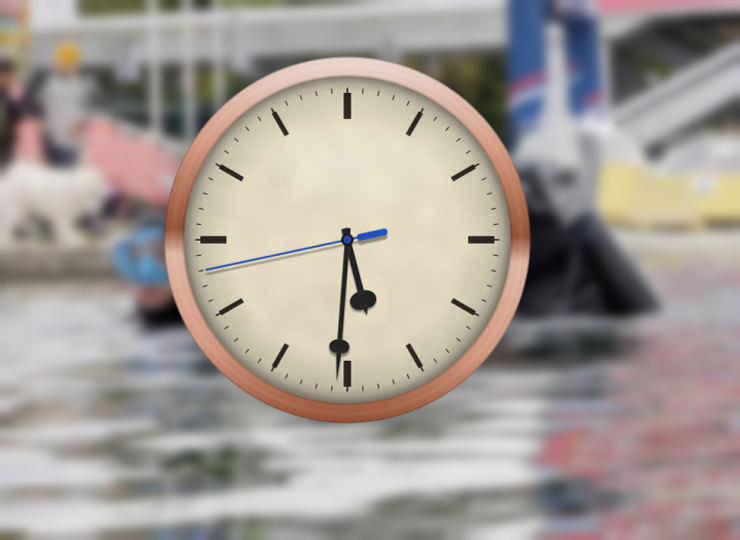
**5:30:43**
